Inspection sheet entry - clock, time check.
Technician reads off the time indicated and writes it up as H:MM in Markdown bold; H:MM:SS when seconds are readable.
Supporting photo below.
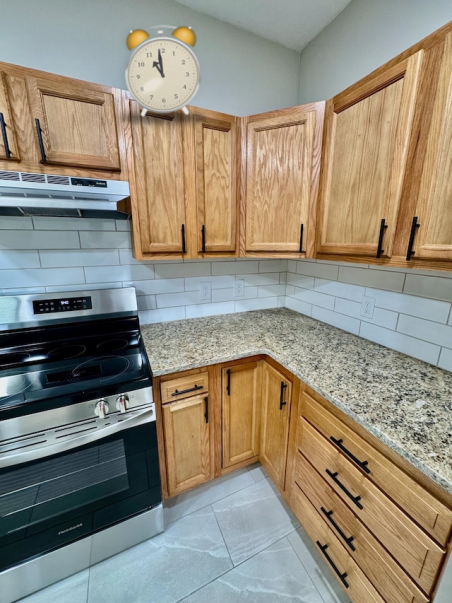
**10:59**
